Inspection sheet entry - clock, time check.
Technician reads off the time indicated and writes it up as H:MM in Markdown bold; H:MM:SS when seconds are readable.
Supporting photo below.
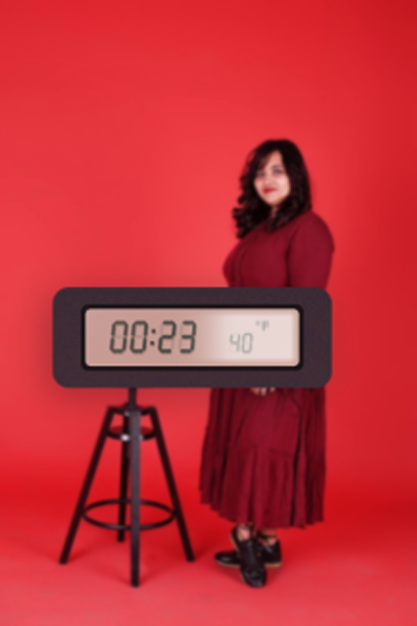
**0:23**
